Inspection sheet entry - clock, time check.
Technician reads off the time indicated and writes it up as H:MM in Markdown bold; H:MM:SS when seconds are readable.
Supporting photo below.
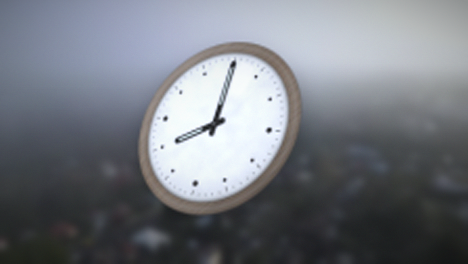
**8:00**
